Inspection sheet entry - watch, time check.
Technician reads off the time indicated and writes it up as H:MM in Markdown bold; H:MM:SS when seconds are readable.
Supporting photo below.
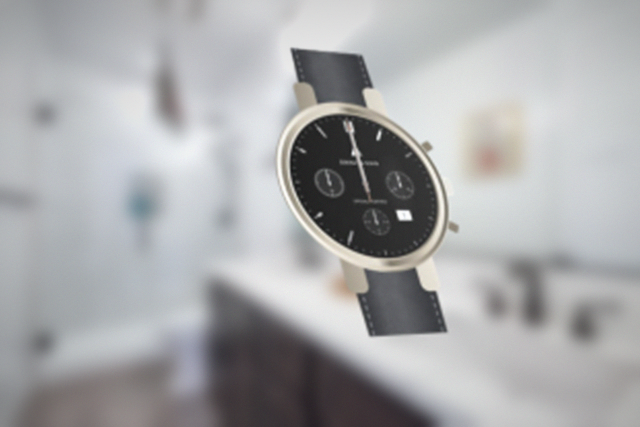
**12:00**
